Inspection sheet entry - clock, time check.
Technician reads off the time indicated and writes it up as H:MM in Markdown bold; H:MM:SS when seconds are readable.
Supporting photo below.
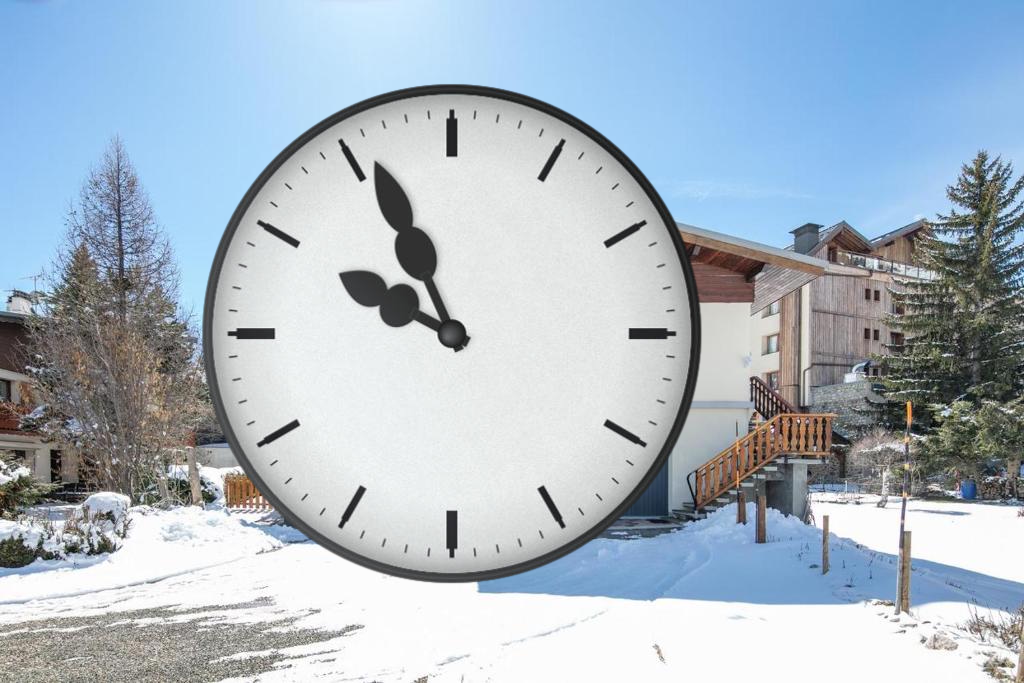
**9:56**
